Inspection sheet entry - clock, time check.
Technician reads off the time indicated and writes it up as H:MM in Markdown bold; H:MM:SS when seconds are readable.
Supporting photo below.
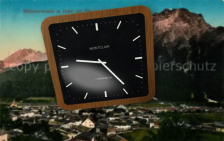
**9:24**
